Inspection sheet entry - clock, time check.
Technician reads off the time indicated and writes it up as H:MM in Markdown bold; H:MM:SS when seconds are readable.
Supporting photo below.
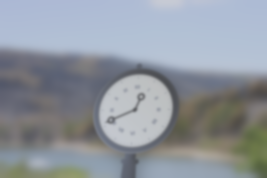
**12:41**
